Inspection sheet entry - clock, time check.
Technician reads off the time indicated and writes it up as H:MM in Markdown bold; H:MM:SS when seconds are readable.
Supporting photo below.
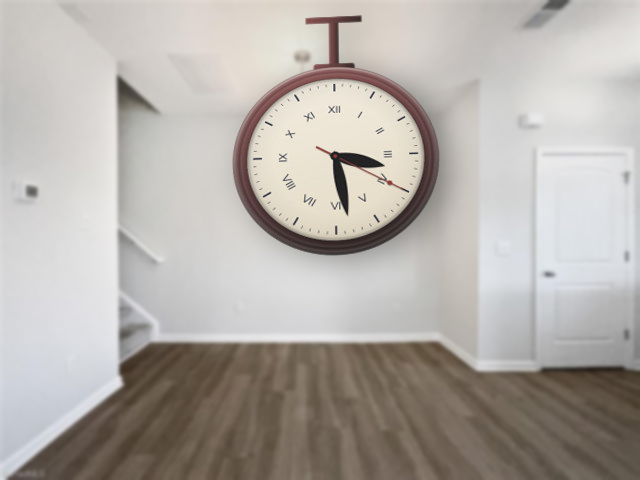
**3:28:20**
